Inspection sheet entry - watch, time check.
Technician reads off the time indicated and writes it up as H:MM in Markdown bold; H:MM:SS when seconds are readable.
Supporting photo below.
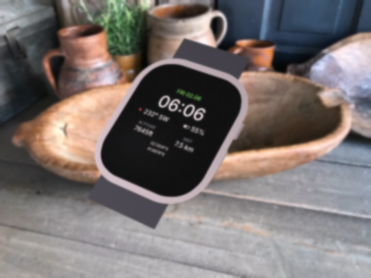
**6:06**
